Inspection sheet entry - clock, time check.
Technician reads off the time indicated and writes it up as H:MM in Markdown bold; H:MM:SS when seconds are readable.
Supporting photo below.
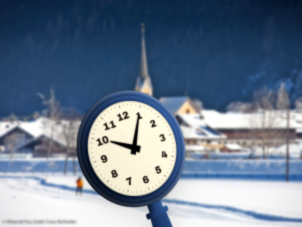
**10:05**
